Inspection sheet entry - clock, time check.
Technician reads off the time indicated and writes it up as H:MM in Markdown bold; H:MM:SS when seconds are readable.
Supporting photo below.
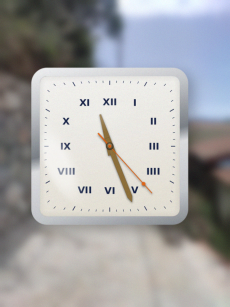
**11:26:23**
